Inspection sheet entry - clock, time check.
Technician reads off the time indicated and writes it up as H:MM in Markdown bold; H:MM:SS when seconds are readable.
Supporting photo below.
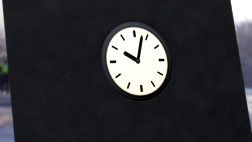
**10:03**
